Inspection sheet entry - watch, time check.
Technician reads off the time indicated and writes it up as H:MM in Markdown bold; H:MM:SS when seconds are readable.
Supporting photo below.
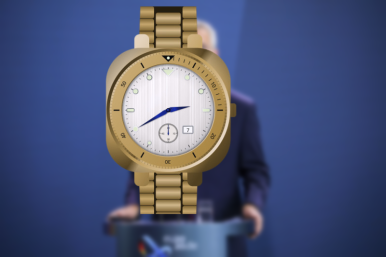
**2:40**
